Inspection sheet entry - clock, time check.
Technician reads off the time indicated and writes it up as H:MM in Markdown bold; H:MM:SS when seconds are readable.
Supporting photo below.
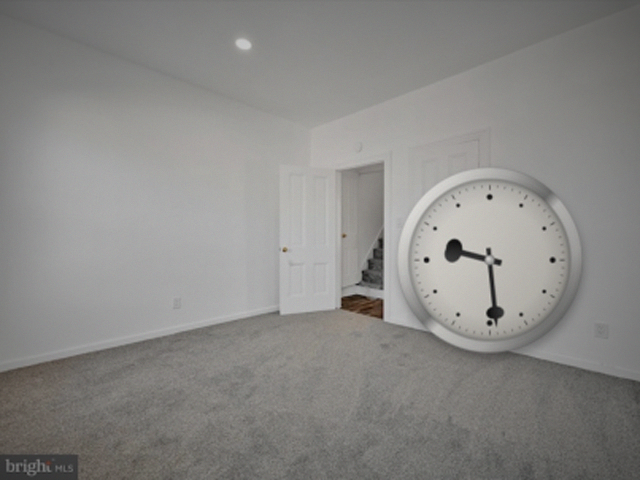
**9:29**
